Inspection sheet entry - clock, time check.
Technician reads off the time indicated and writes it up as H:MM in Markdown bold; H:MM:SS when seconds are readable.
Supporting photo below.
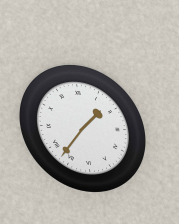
**1:37**
